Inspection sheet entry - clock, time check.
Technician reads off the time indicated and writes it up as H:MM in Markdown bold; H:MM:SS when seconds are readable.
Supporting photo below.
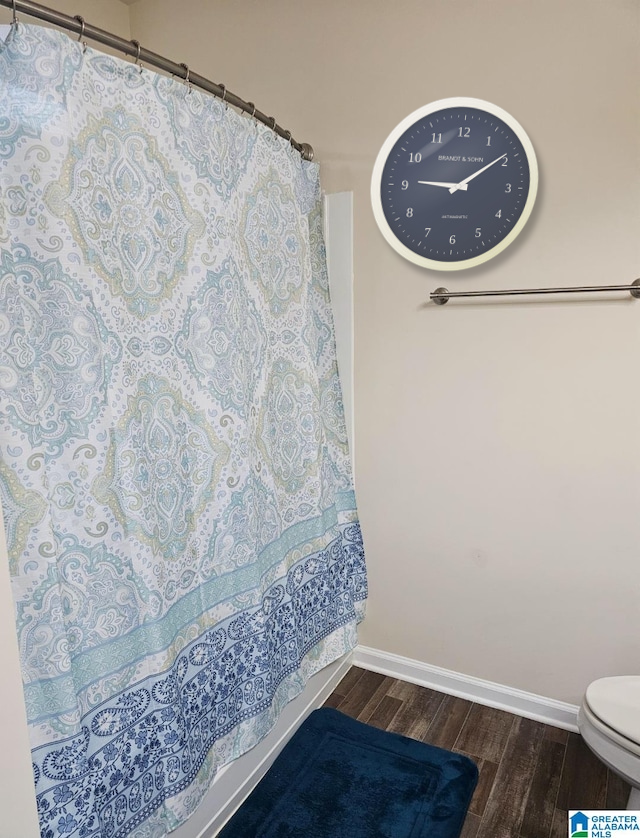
**9:09**
